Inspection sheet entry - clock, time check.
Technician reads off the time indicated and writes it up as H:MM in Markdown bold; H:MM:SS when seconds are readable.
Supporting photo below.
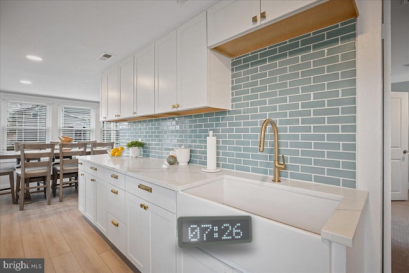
**7:26**
